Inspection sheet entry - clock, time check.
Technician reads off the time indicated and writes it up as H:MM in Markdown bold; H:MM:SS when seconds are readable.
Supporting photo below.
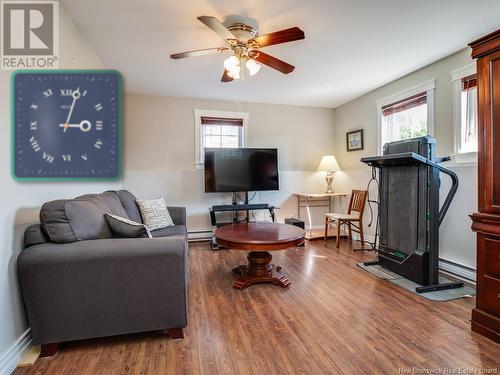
**3:03**
